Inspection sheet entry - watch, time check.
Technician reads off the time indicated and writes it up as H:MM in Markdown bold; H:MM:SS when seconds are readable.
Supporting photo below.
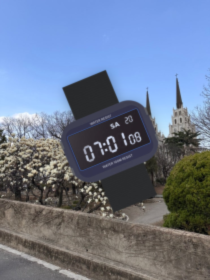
**7:01:08**
